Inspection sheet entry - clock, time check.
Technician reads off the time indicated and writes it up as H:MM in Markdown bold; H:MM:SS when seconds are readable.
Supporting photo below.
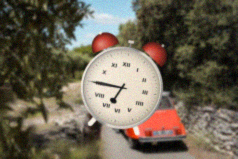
**6:45**
